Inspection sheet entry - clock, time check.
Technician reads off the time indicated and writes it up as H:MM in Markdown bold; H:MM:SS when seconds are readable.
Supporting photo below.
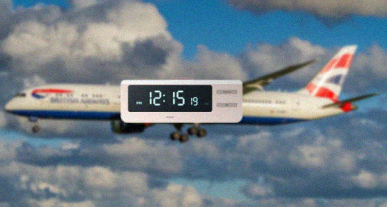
**12:15:19**
